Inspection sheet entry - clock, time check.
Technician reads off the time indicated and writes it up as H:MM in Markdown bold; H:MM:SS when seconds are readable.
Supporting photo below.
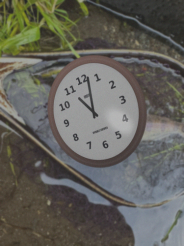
**11:02**
